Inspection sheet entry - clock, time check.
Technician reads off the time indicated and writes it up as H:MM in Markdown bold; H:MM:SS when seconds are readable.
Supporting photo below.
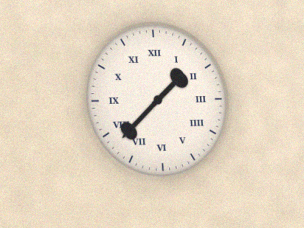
**1:38**
